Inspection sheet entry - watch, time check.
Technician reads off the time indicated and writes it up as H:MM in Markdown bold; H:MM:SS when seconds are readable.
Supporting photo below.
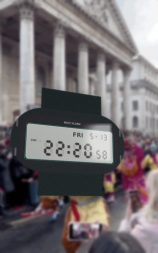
**22:20:58**
